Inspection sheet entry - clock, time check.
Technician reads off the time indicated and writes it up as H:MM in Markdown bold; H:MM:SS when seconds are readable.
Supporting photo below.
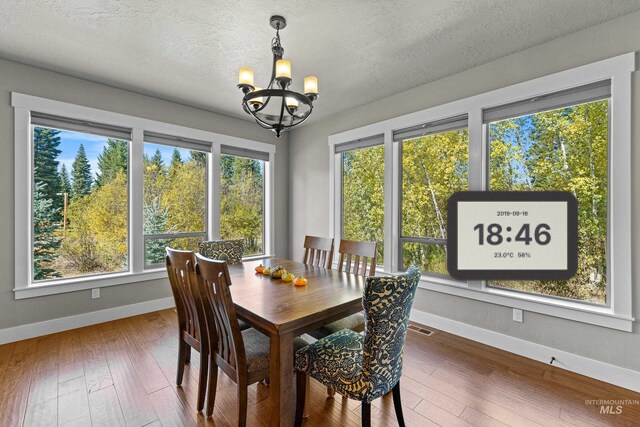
**18:46**
